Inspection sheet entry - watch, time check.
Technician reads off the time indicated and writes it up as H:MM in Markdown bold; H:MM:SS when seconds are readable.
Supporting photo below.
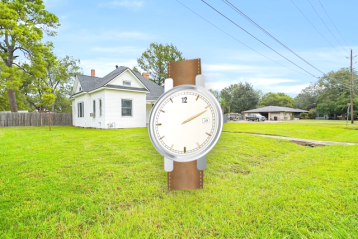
**2:11**
